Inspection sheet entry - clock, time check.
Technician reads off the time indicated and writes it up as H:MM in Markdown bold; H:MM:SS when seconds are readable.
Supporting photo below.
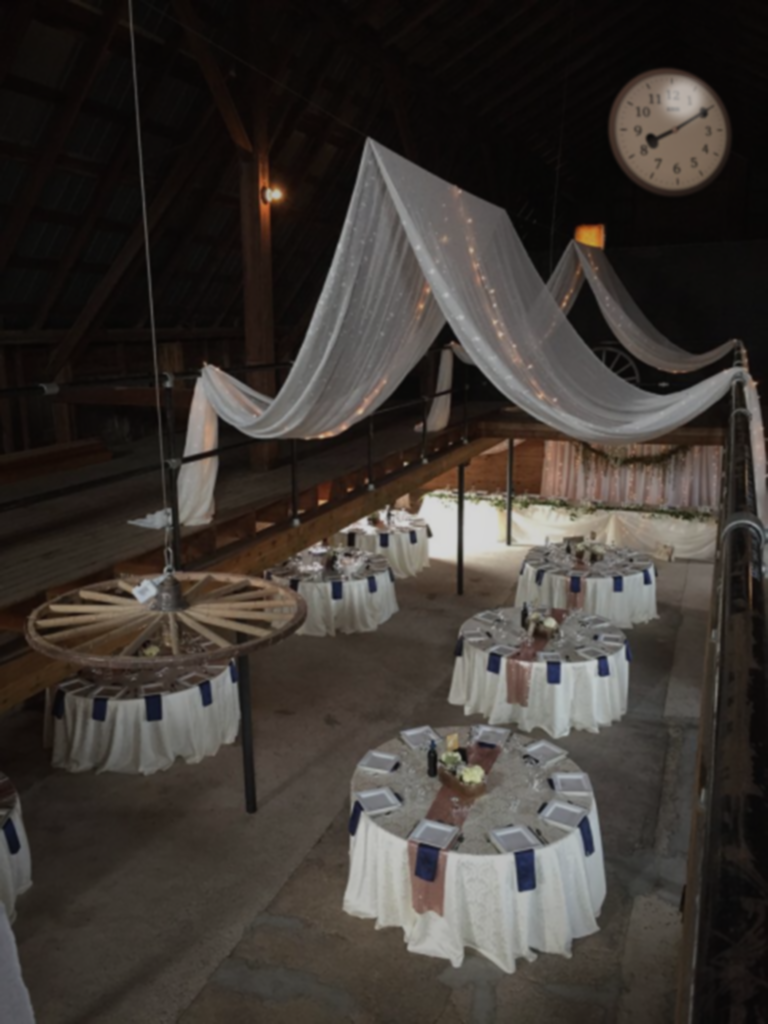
**8:10**
